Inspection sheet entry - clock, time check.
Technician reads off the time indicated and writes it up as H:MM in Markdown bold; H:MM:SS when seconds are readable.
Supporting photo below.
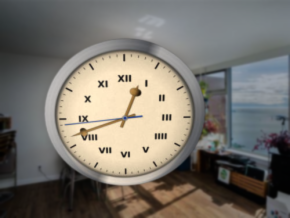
**12:41:44**
